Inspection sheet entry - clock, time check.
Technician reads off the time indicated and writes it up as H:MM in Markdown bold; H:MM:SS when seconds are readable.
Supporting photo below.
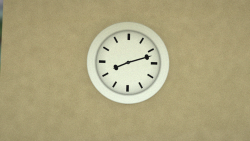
**8:12**
